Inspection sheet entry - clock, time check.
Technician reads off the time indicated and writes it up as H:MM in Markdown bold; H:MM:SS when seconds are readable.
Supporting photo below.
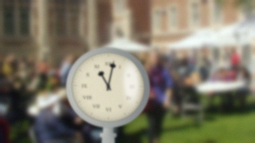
**11:02**
